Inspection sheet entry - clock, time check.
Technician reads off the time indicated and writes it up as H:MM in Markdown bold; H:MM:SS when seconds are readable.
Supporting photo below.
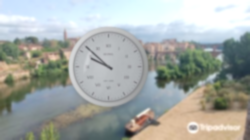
**9:52**
